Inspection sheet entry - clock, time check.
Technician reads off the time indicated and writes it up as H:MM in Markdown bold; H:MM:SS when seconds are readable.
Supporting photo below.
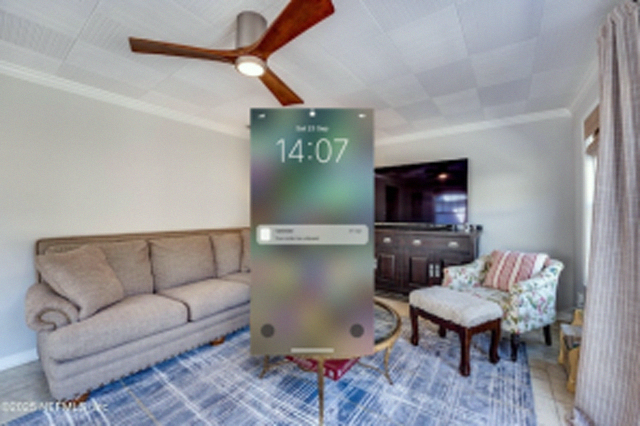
**14:07**
